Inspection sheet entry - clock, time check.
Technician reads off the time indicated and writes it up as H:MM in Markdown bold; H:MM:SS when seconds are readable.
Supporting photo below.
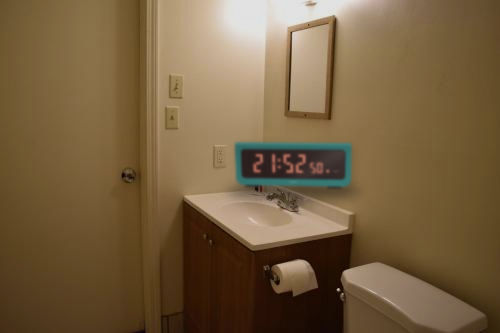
**21:52**
